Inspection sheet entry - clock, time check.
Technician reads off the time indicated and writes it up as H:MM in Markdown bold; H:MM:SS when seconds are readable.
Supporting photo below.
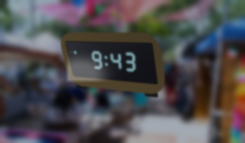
**9:43**
